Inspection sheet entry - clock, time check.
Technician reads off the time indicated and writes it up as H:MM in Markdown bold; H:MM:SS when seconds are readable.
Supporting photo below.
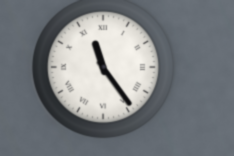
**11:24**
